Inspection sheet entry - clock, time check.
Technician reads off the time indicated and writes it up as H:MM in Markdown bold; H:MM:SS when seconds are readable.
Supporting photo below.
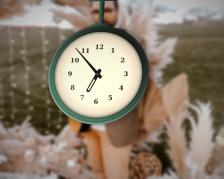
**6:53**
